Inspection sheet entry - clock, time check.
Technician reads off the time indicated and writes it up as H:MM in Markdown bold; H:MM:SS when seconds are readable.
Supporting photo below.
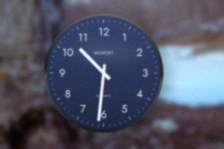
**10:31**
